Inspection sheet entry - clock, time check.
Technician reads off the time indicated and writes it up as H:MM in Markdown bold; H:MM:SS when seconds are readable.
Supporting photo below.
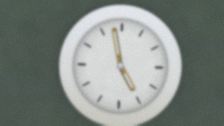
**4:58**
